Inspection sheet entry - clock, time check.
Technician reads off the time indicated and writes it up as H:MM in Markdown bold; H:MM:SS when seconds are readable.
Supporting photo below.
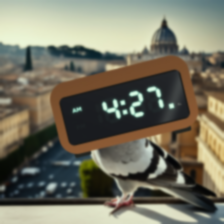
**4:27**
